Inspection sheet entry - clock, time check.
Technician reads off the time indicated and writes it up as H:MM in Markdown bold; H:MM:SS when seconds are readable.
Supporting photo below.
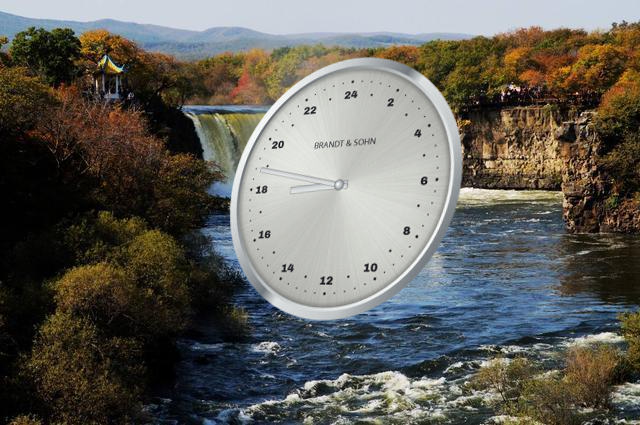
**17:47**
